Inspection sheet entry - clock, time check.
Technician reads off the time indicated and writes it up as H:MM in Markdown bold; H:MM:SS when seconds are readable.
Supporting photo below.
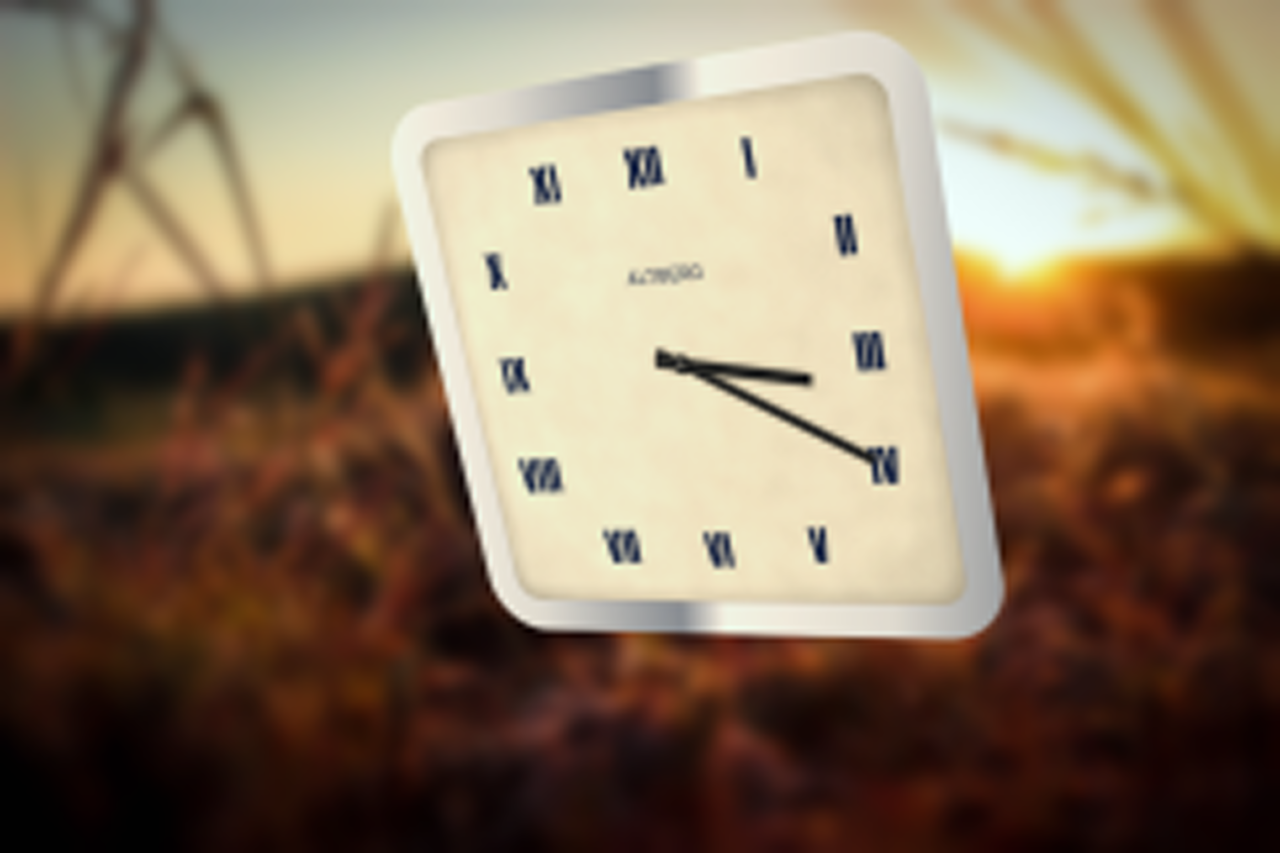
**3:20**
